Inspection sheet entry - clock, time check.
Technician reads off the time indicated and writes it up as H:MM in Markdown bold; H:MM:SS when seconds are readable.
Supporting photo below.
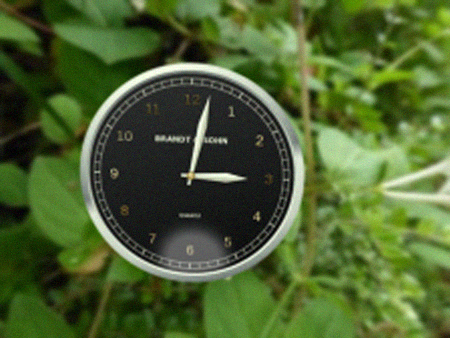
**3:02**
